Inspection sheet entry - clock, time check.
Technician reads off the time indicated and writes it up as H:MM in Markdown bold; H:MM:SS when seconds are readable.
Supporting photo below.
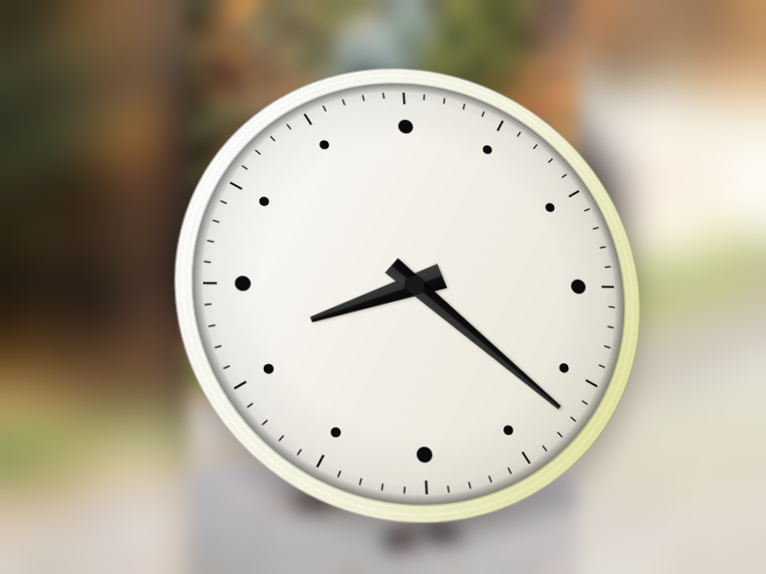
**8:22**
